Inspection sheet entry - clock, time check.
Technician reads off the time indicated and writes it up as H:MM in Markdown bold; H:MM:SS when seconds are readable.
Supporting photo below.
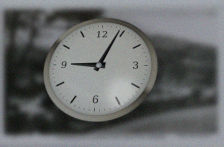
**9:04**
